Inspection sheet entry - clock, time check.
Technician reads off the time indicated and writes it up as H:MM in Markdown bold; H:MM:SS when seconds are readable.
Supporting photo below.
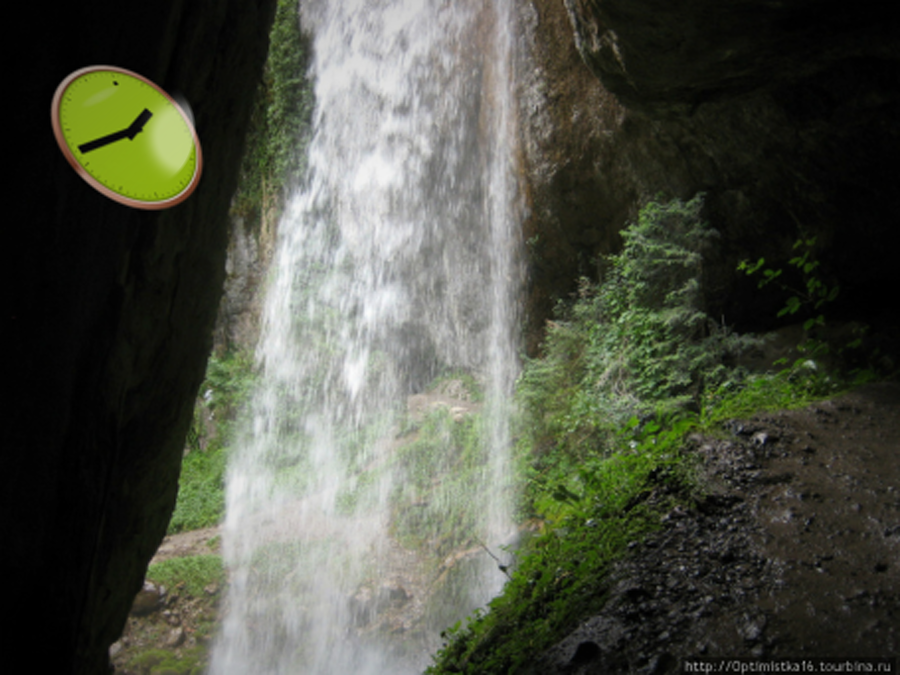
**1:42**
